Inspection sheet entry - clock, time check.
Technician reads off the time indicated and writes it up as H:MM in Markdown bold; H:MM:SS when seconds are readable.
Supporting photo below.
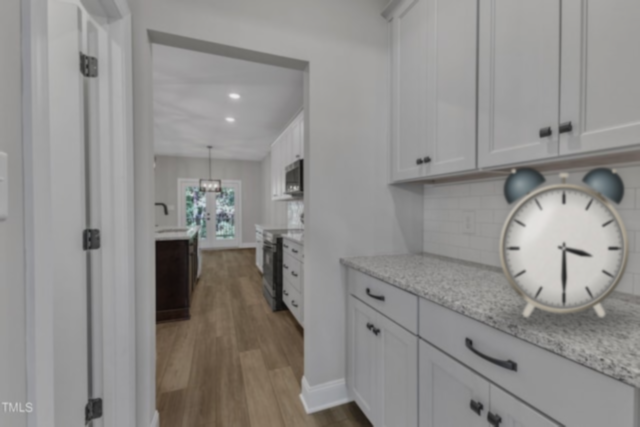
**3:30**
